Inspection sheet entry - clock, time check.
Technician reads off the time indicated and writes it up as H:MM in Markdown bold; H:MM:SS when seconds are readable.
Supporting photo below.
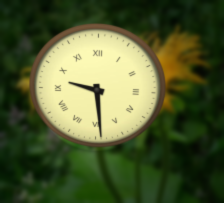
**9:29**
